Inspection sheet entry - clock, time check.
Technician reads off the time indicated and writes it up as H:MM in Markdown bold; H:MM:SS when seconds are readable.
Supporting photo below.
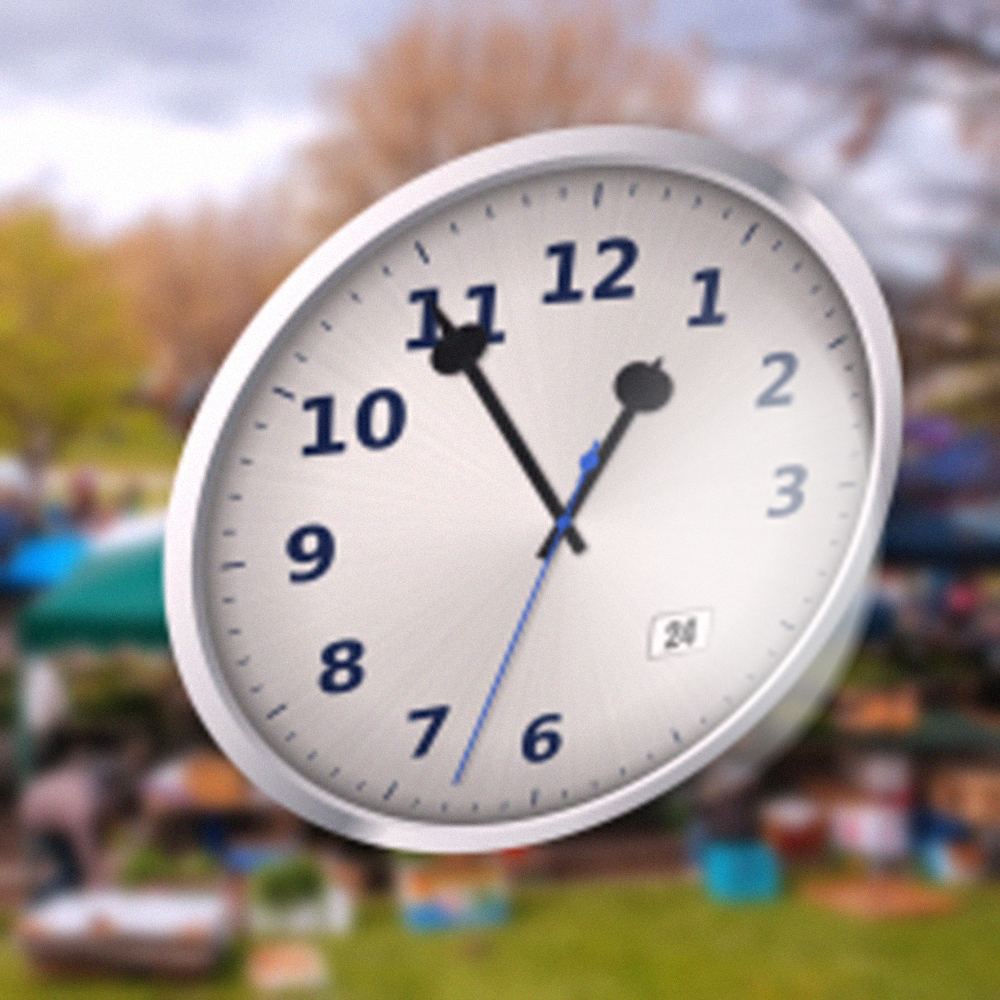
**12:54:33**
